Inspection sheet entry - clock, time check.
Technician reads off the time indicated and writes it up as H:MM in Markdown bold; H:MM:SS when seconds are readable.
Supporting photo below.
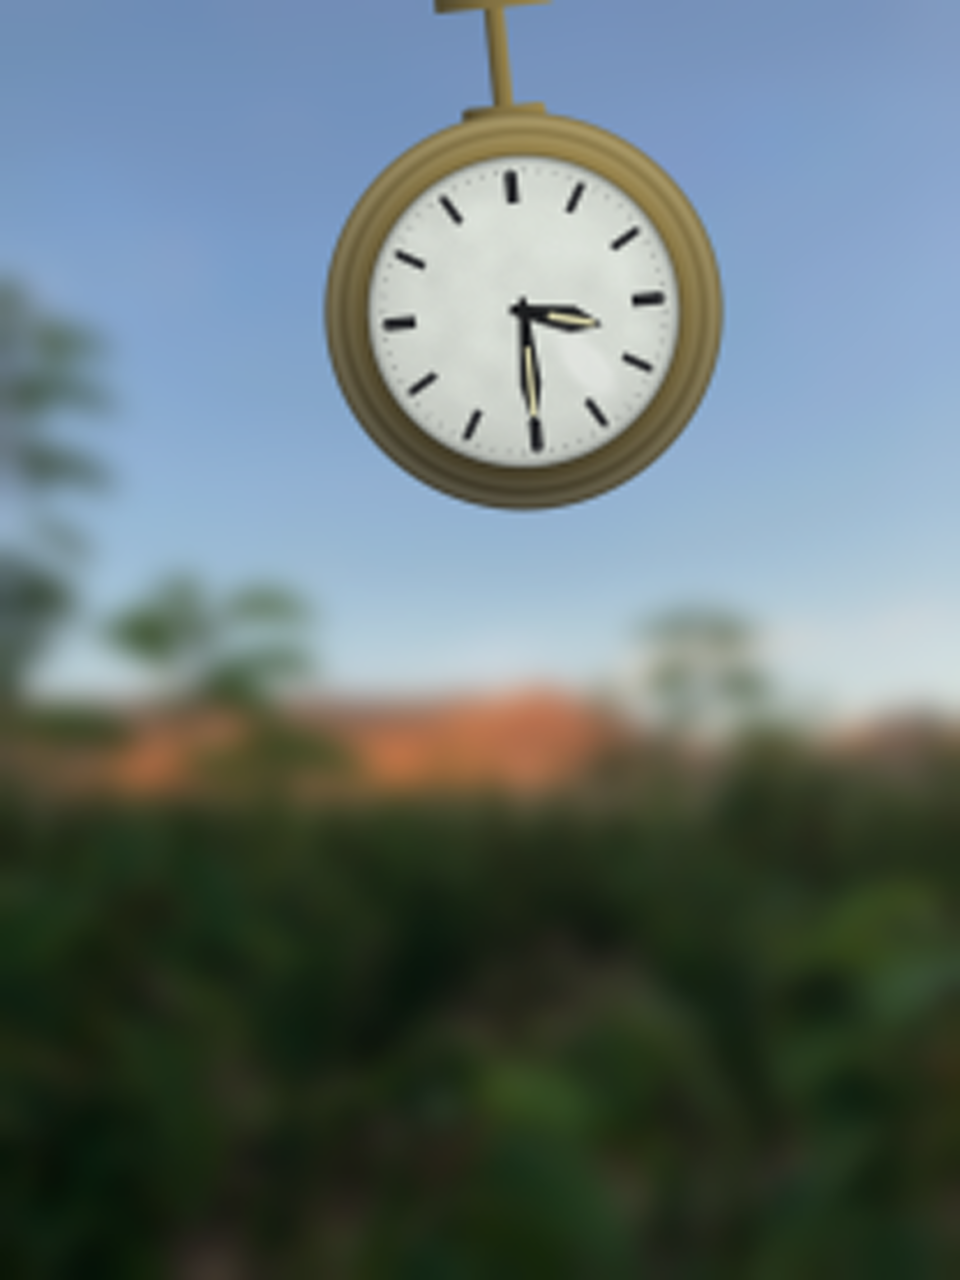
**3:30**
